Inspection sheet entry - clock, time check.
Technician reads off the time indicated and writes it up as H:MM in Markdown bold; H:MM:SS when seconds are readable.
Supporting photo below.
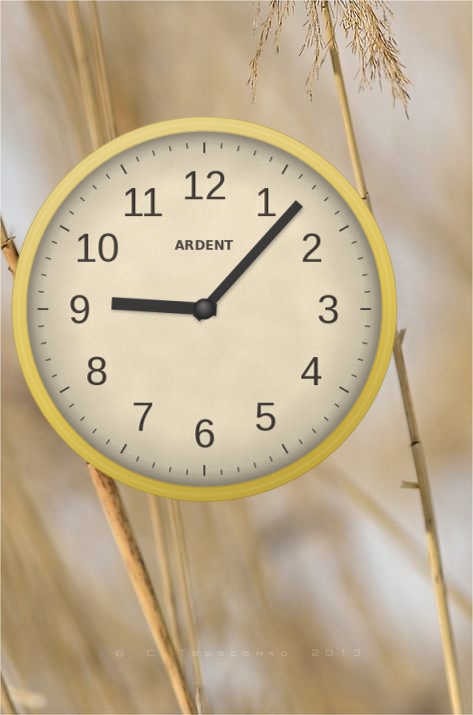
**9:07**
